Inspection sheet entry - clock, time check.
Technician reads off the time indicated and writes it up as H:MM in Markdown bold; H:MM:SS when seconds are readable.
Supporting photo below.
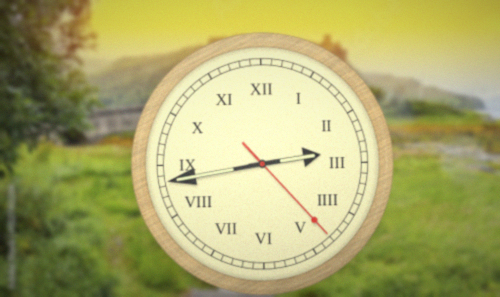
**2:43:23**
